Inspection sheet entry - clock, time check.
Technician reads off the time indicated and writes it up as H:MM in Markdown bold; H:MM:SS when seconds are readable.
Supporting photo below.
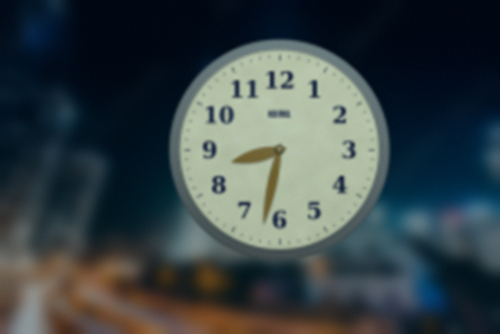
**8:32**
